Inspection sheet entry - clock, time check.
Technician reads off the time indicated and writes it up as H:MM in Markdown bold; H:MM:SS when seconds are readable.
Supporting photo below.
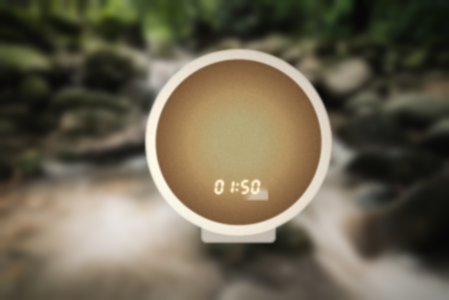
**1:50**
